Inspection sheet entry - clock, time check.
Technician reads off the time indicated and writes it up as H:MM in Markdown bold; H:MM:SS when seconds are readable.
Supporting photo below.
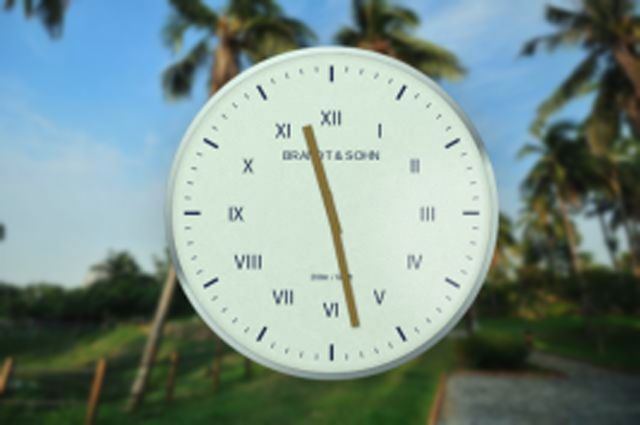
**11:28**
